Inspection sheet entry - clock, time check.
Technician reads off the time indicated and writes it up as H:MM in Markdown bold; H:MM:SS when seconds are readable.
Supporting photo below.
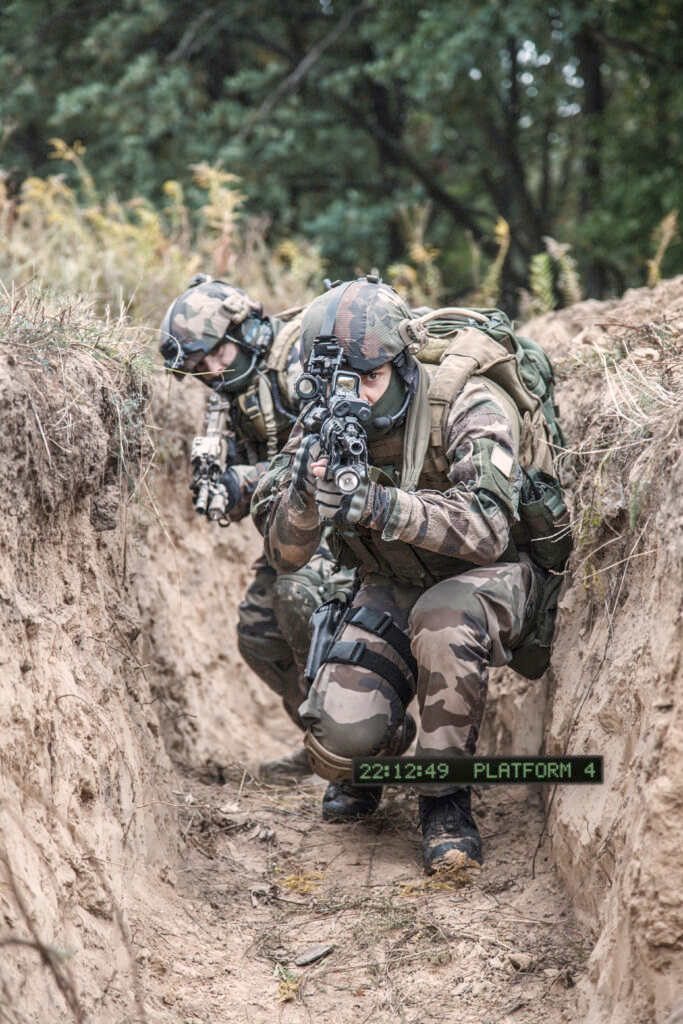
**22:12:49**
